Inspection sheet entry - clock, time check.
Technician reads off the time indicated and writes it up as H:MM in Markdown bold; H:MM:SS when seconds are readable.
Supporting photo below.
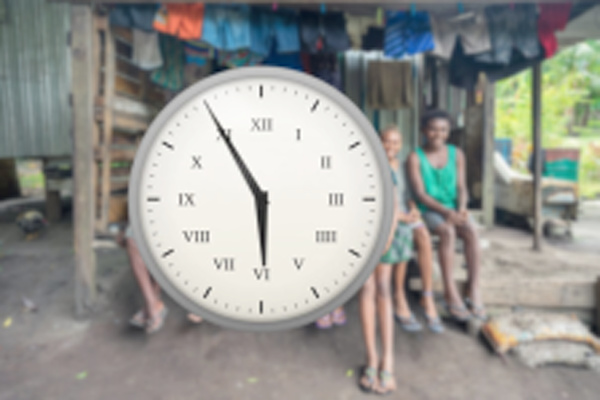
**5:55**
